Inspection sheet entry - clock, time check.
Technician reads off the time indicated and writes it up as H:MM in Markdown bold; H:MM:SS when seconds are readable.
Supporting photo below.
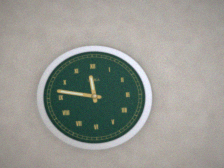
**11:47**
